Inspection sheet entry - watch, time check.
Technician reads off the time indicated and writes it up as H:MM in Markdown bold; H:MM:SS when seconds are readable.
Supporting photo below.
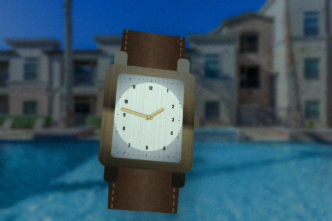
**1:47**
